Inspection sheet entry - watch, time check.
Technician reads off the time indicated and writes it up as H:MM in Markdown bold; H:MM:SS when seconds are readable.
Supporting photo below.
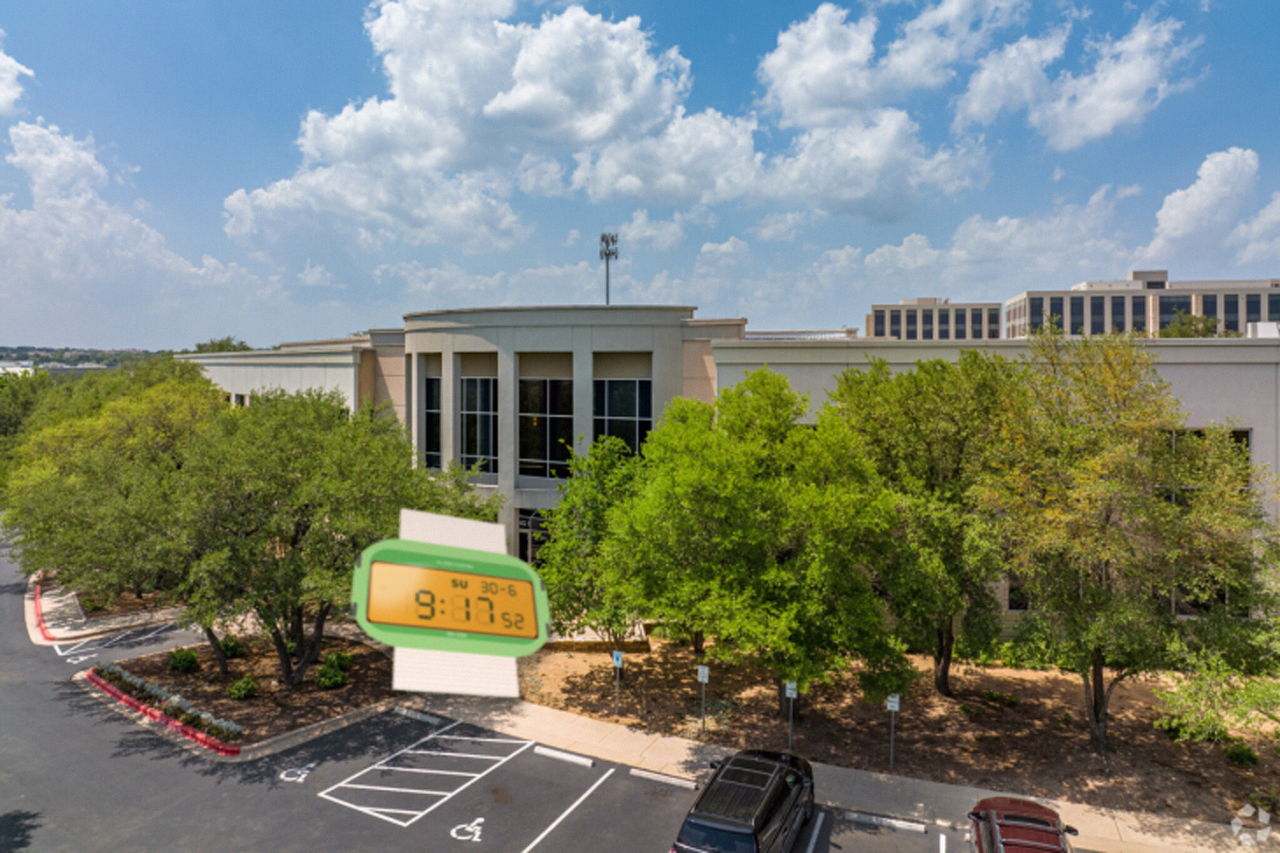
**9:17**
